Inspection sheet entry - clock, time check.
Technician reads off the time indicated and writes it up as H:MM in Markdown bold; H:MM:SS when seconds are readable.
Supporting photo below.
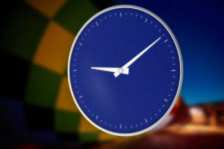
**9:09**
